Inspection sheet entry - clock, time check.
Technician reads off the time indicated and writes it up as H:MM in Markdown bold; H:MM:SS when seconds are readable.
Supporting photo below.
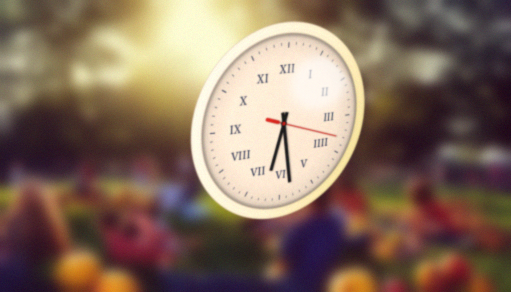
**6:28:18**
